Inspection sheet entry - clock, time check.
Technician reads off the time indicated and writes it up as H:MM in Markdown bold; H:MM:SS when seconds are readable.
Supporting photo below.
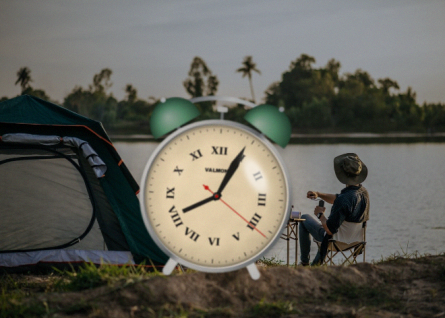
**8:04:21**
